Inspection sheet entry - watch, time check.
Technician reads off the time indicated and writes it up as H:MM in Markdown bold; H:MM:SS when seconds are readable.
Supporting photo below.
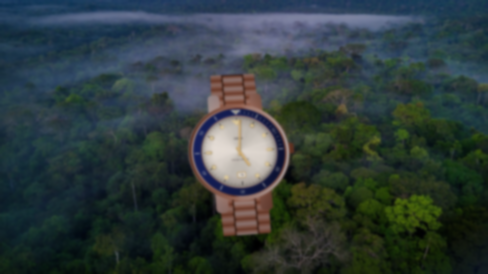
**5:01**
